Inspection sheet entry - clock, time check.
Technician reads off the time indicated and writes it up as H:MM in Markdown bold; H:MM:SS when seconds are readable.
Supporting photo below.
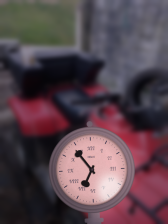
**6:54**
